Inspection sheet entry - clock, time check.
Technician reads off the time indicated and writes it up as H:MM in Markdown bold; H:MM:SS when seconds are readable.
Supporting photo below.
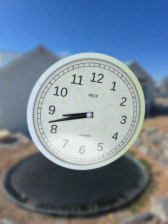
**8:42**
